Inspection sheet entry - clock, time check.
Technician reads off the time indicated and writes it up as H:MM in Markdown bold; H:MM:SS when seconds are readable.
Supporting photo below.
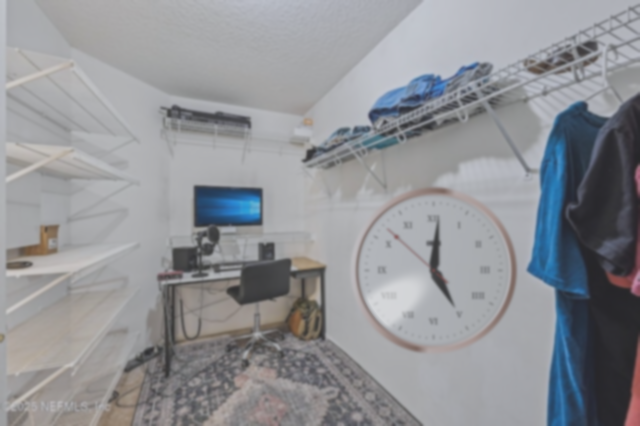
**5:00:52**
